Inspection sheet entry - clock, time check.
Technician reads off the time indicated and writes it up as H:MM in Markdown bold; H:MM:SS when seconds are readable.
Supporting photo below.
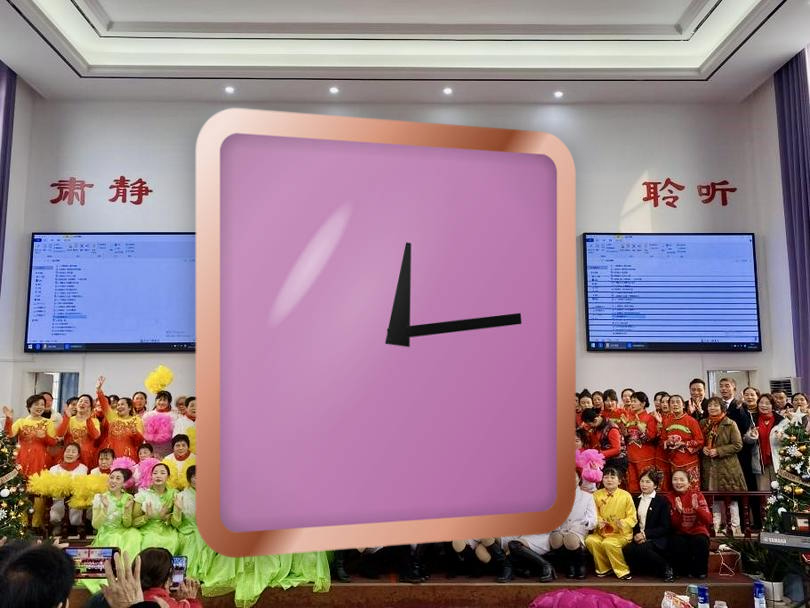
**12:14**
